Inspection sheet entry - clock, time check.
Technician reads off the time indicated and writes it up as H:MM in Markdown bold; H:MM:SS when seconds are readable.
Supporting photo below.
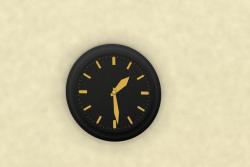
**1:29**
